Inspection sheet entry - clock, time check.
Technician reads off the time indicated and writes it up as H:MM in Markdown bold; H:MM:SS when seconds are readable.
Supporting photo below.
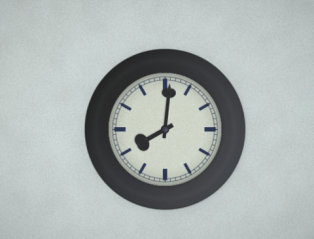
**8:01**
